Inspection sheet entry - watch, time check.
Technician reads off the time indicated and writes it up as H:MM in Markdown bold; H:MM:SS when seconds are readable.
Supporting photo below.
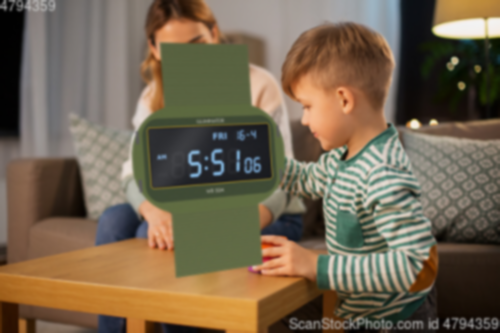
**5:51:06**
